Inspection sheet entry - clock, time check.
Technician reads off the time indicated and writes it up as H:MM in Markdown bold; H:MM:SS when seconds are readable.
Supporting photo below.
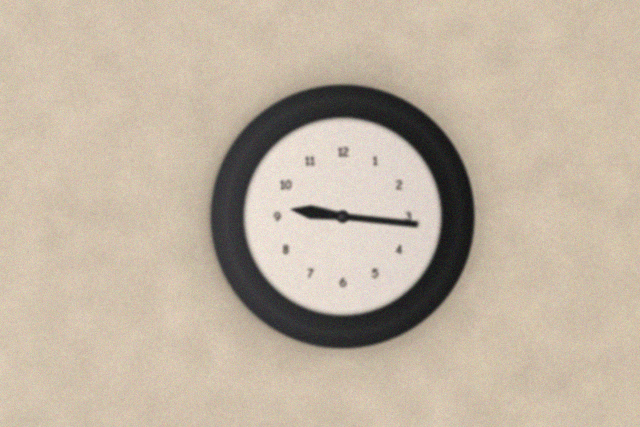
**9:16**
